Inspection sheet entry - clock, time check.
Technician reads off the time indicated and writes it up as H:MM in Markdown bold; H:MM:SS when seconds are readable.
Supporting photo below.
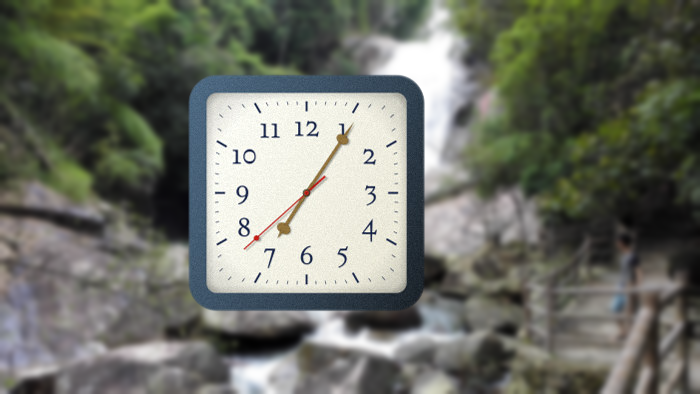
**7:05:38**
